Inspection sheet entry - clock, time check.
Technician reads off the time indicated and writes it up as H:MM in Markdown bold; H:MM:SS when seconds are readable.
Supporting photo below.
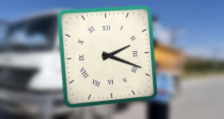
**2:19**
